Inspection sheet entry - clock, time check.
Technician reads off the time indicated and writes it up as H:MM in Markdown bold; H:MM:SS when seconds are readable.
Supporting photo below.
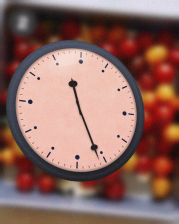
**11:26**
